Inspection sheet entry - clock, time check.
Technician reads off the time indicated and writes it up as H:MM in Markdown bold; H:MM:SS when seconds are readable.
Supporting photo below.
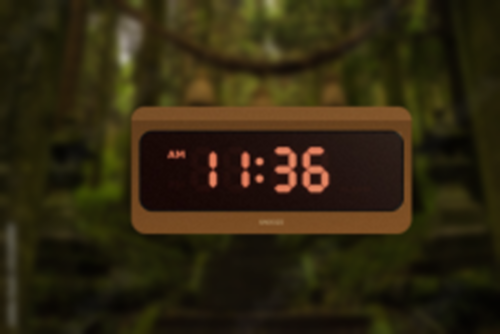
**11:36**
